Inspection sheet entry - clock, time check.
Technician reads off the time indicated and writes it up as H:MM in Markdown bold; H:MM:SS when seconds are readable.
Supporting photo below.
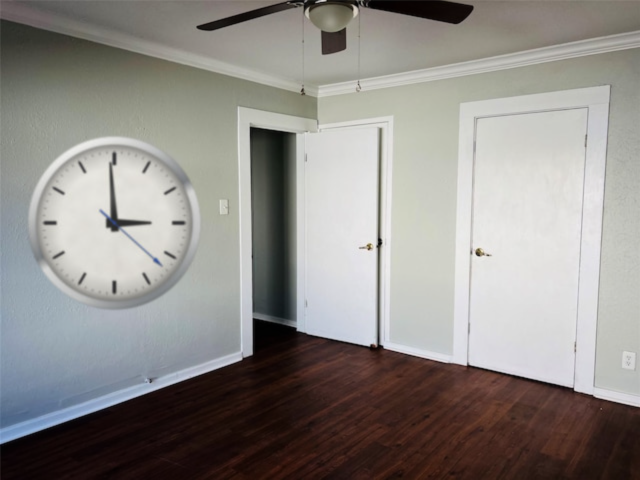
**2:59:22**
